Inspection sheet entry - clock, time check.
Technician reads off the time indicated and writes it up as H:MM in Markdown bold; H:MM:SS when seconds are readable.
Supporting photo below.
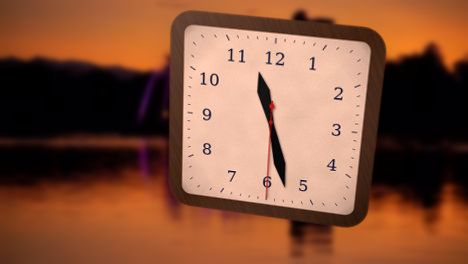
**11:27:30**
